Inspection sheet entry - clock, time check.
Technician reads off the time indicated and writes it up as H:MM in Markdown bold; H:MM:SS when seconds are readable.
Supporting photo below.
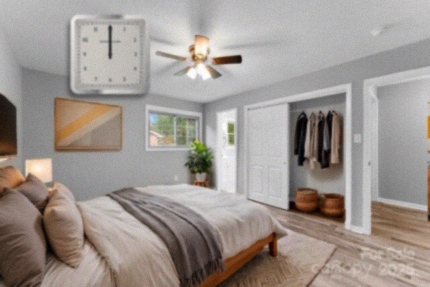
**12:00**
